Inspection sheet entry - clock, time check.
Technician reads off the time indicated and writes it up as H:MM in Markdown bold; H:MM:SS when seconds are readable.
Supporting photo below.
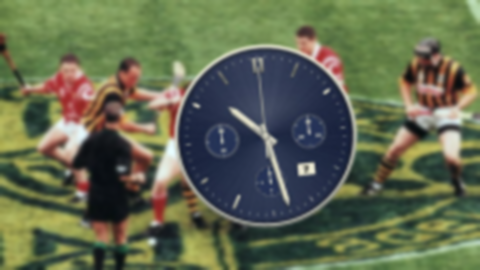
**10:28**
